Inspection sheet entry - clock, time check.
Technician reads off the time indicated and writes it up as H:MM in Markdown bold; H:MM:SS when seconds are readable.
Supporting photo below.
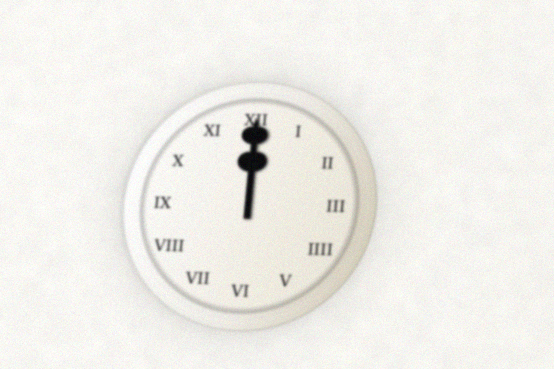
**12:00**
